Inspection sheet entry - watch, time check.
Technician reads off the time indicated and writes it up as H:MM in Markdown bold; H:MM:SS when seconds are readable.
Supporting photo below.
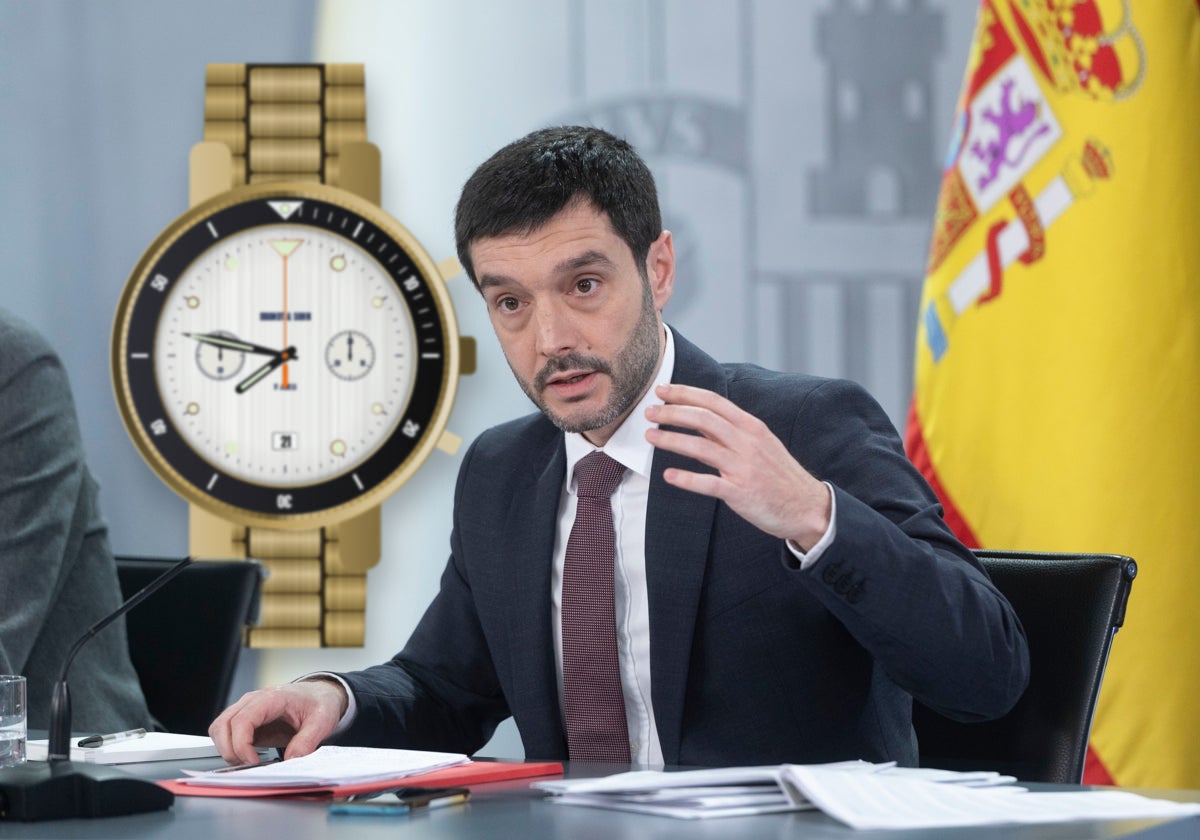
**7:47**
